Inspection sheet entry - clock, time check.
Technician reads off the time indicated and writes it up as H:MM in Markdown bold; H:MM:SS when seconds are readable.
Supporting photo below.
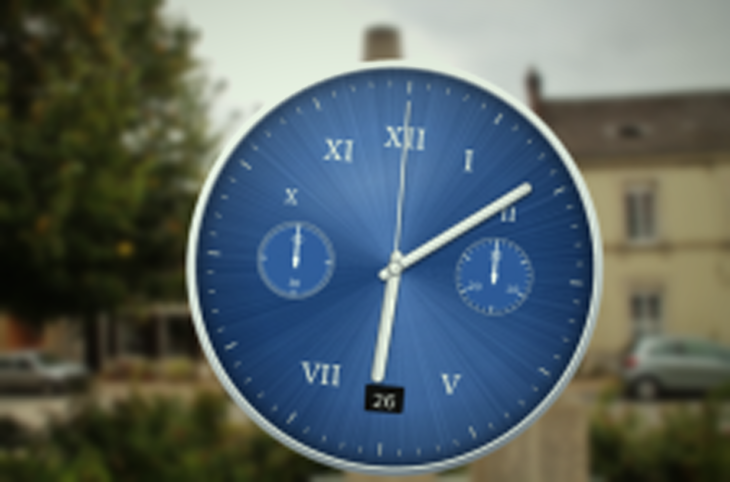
**6:09**
